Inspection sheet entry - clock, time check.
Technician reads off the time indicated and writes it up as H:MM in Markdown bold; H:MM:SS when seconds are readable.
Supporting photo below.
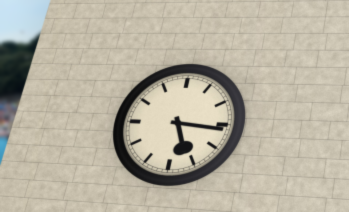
**5:16**
